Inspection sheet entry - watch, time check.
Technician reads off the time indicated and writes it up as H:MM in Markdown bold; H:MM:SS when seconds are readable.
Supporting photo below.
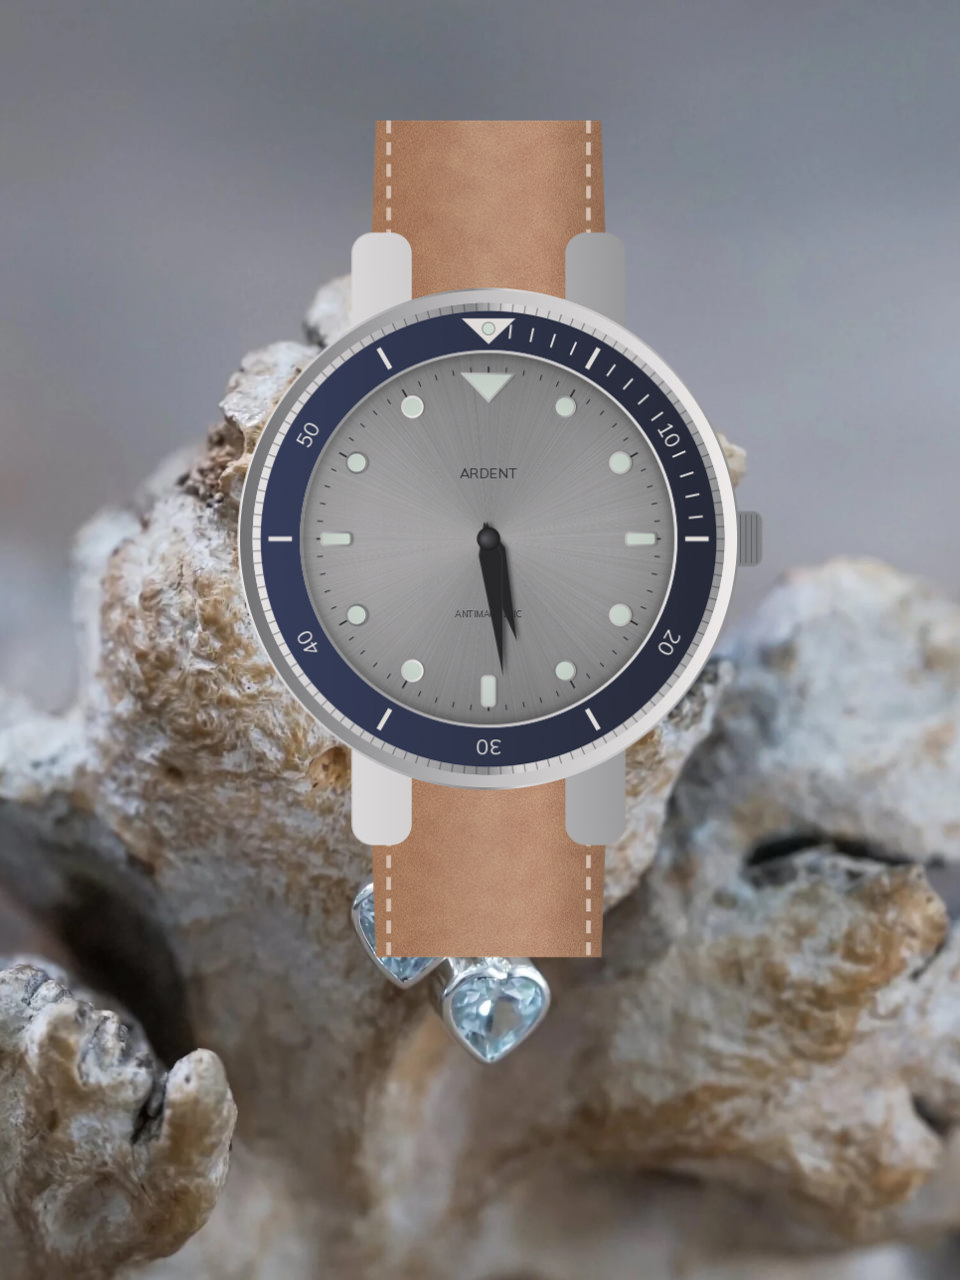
**5:29**
